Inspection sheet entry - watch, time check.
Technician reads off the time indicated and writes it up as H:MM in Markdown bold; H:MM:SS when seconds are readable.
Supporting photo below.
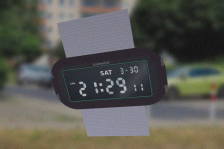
**21:29:11**
